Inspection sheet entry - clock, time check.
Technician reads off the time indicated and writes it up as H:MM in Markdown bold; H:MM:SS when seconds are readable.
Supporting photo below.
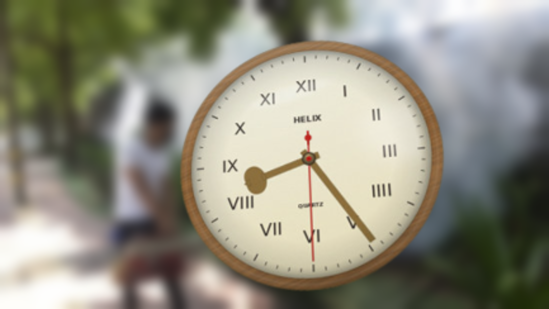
**8:24:30**
